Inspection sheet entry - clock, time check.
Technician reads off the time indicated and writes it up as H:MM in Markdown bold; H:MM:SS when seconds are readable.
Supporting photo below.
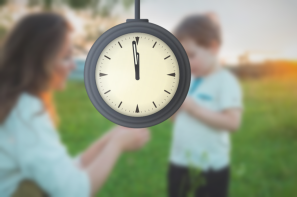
**11:59**
